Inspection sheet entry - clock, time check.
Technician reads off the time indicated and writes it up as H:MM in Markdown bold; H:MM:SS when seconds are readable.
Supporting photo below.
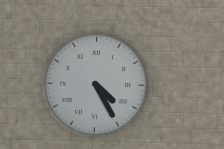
**4:25**
